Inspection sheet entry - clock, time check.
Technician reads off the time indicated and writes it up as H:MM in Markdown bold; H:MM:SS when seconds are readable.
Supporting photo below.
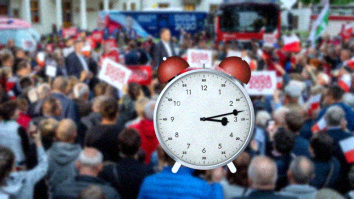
**3:13**
